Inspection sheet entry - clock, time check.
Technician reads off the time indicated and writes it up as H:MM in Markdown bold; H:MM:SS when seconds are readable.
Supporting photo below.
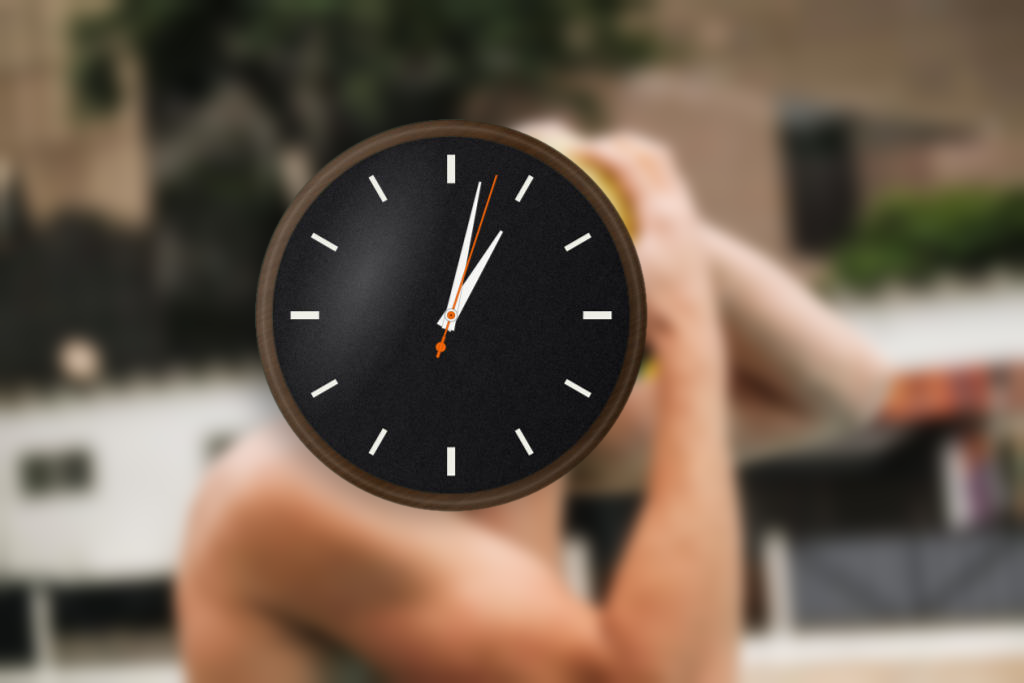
**1:02:03**
